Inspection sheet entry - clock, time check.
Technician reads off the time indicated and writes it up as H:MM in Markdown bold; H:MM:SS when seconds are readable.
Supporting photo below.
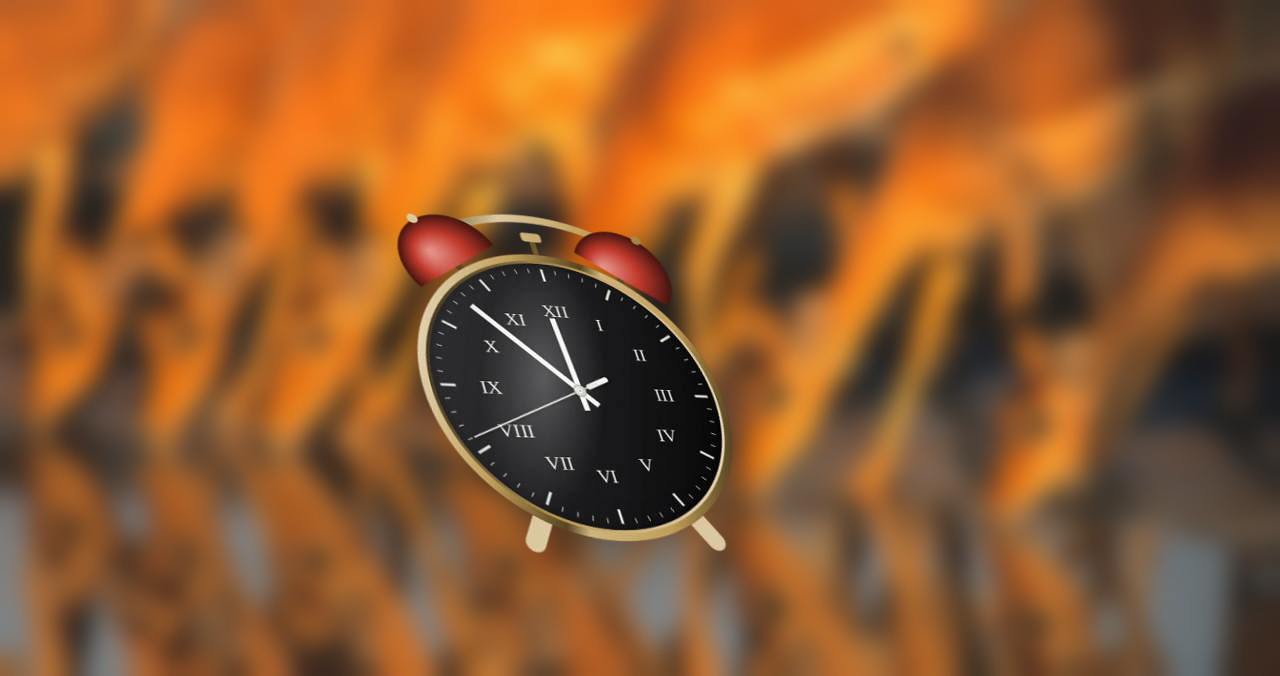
**11:52:41**
